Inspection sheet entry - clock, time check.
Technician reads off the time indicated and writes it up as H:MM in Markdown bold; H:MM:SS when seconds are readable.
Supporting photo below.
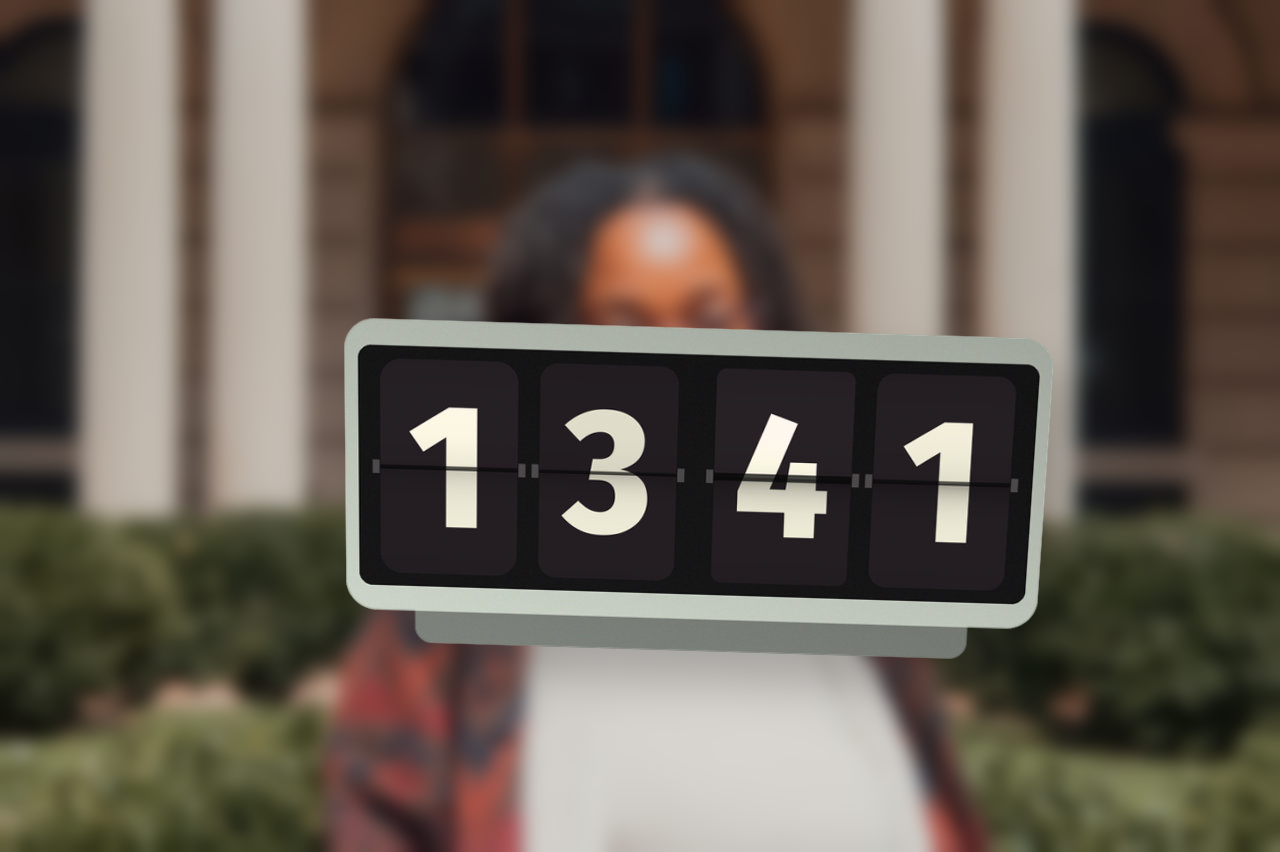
**13:41**
